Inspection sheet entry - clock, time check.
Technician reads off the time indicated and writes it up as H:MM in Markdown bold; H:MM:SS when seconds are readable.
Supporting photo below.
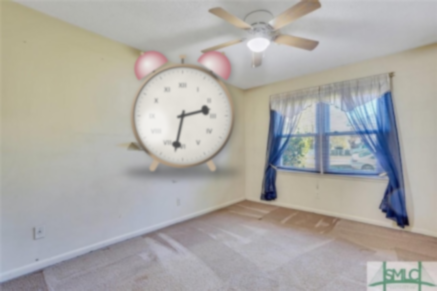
**2:32**
